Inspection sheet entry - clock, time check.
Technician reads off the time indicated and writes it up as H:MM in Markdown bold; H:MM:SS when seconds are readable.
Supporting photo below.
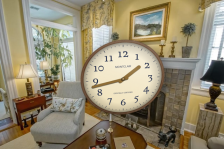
**1:43**
